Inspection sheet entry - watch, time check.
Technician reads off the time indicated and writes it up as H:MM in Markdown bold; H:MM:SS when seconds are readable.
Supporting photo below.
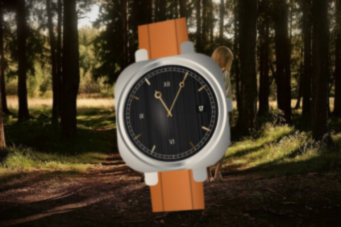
**11:05**
